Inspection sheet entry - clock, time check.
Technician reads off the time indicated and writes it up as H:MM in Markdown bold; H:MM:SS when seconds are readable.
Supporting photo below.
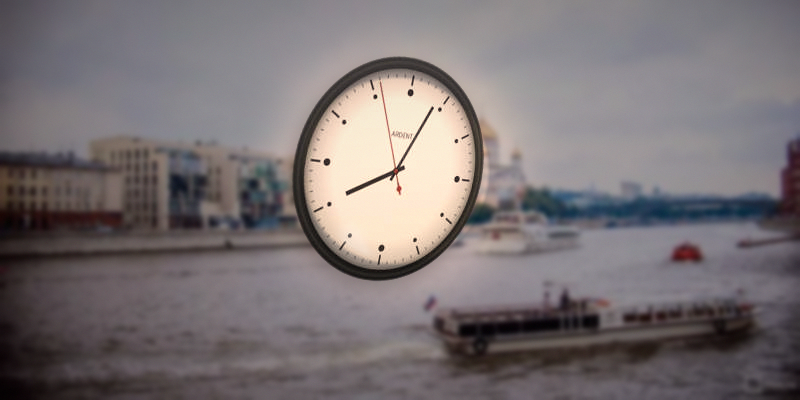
**8:03:56**
